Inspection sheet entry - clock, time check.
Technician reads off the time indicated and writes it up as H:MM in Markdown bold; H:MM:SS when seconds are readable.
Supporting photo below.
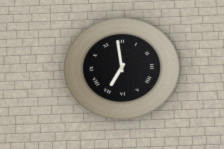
**6:59**
